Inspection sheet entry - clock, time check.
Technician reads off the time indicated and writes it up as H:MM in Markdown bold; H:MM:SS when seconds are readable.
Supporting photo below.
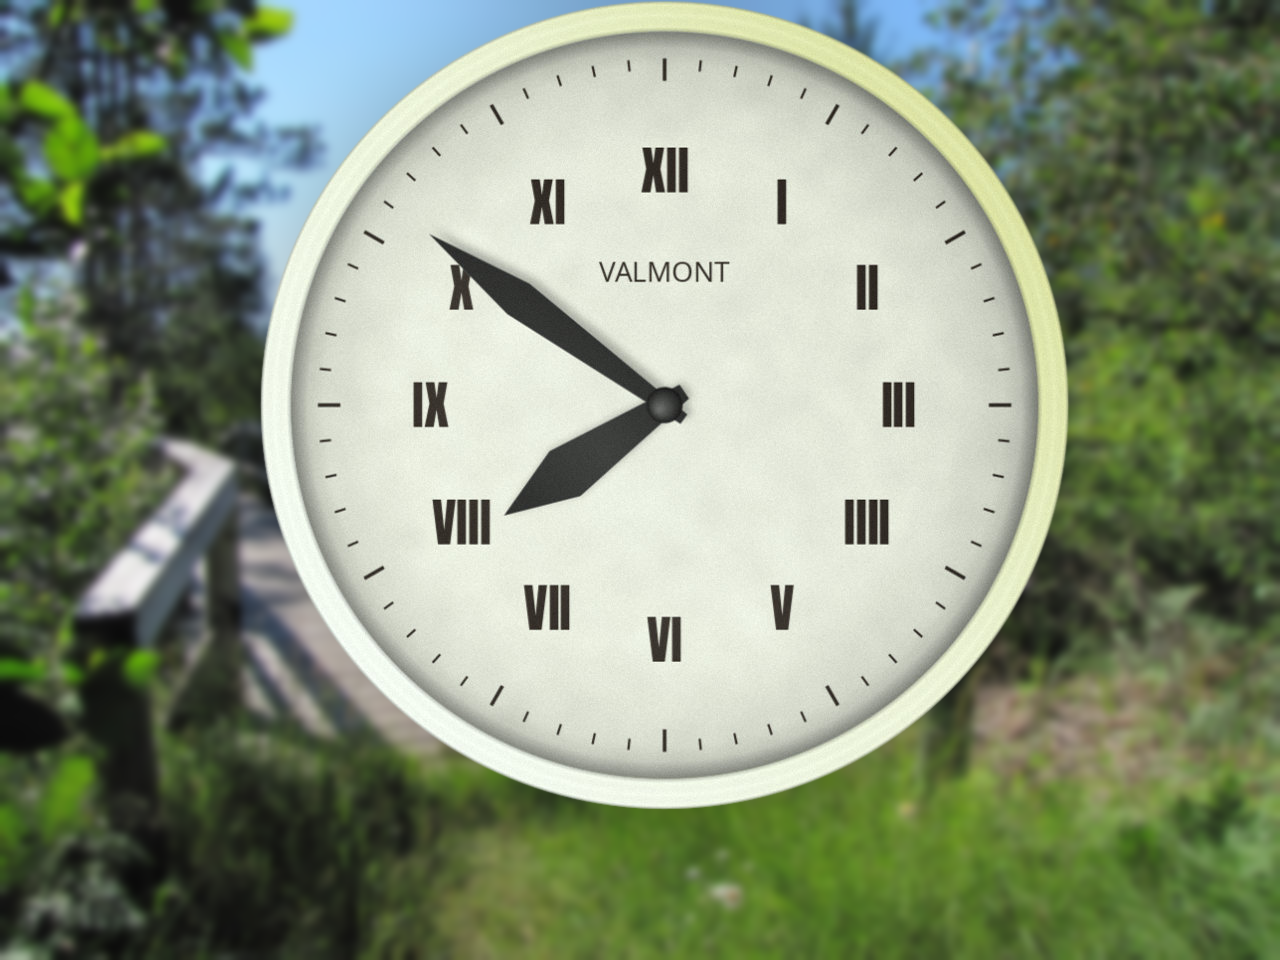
**7:51**
